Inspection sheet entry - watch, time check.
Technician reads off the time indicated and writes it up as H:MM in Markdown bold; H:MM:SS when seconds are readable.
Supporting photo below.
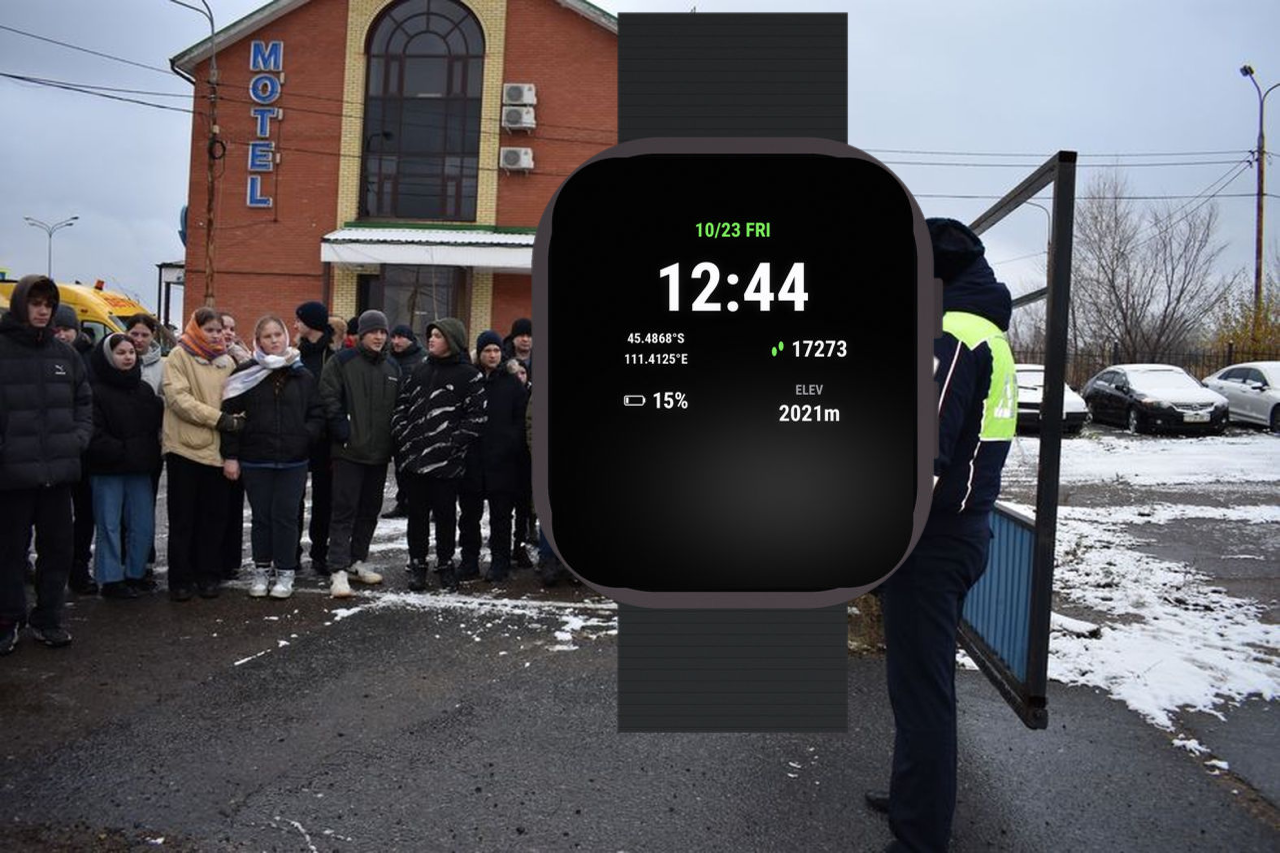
**12:44**
